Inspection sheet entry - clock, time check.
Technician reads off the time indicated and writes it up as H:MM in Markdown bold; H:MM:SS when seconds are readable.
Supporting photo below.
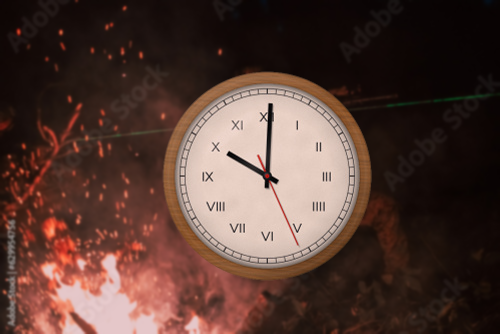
**10:00:26**
